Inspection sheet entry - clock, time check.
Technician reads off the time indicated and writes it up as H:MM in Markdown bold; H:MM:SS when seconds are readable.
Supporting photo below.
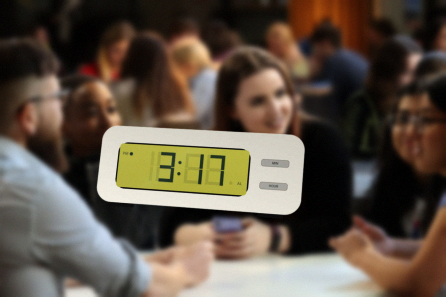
**3:17**
